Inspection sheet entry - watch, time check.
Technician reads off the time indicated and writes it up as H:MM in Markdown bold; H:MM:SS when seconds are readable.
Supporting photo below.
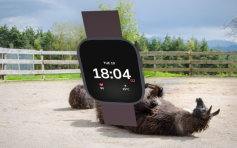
**18:04**
